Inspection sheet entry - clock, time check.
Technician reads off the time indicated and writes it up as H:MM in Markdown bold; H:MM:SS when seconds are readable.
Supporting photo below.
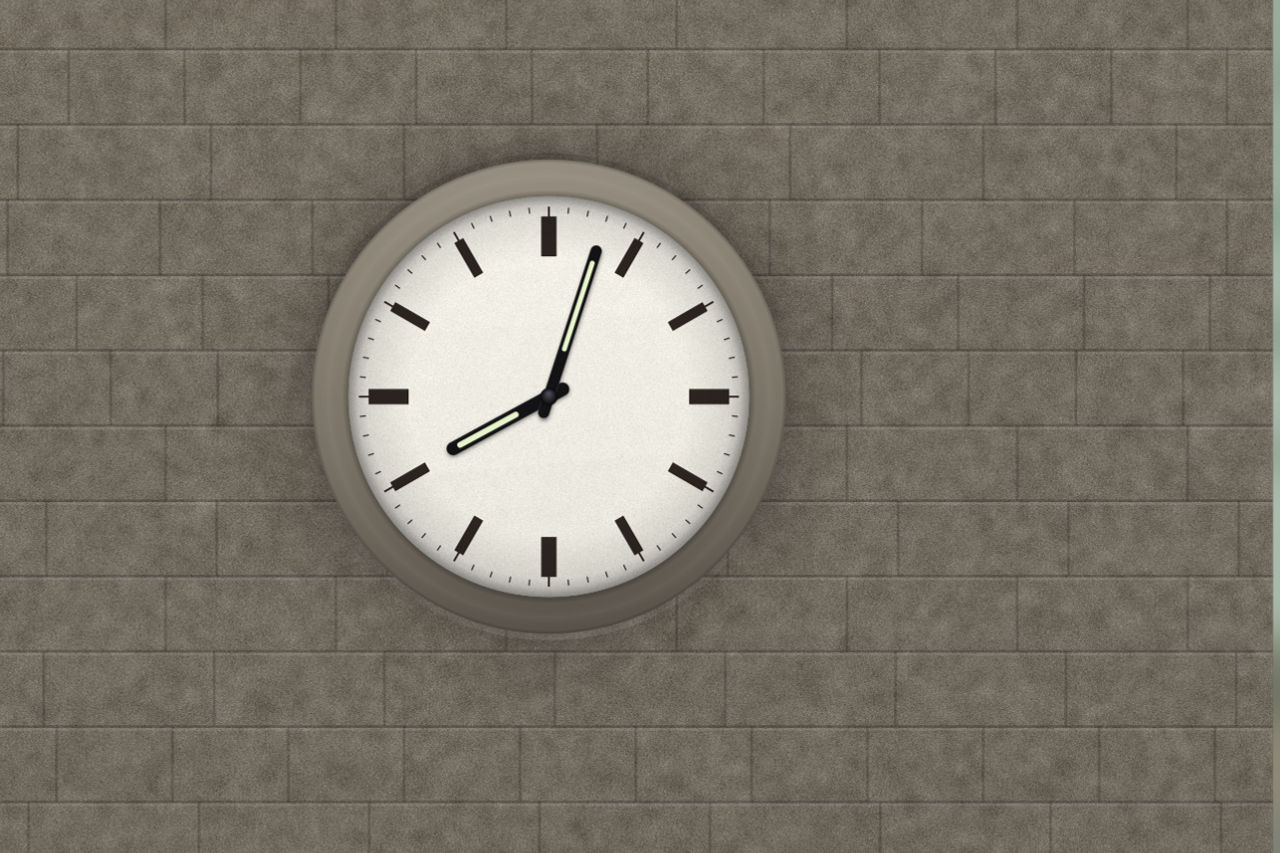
**8:03**
